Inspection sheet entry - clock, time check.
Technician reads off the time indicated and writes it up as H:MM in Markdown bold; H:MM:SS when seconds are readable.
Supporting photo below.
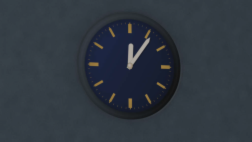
**12:06**
